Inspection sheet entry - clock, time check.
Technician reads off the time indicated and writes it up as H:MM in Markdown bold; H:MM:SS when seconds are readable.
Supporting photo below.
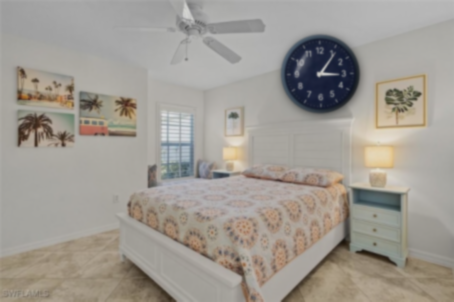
**3:06**
